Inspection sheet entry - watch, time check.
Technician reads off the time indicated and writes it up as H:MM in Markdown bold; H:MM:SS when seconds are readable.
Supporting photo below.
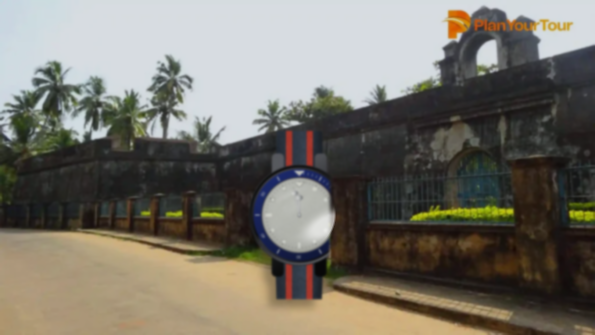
**11:58**
